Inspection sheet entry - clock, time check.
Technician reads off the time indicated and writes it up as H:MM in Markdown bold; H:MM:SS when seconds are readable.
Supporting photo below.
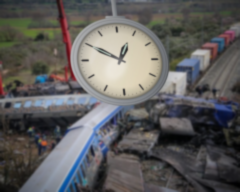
**12:50**
